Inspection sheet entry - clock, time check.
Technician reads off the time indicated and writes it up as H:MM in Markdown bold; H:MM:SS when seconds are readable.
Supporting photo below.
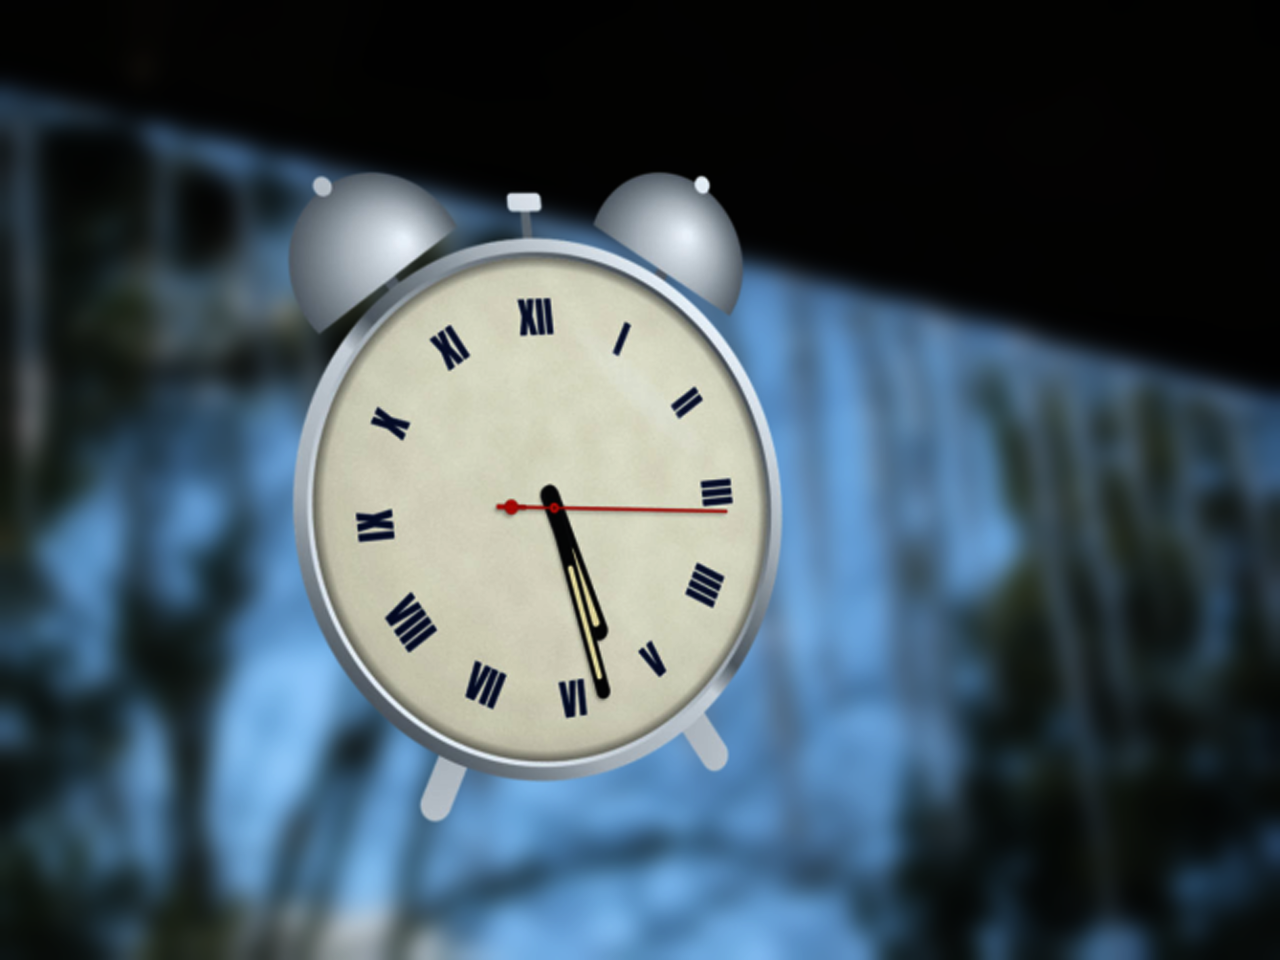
**5:28:16**
